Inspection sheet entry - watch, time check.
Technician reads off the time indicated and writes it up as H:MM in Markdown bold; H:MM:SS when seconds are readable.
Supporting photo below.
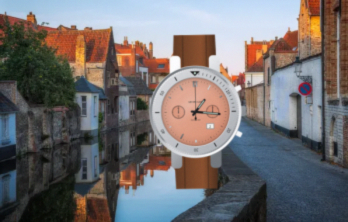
**1:16**
